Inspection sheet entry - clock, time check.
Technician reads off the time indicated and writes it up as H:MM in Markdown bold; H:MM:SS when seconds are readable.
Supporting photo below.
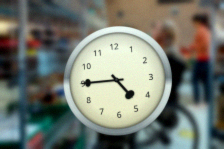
**4:45**
